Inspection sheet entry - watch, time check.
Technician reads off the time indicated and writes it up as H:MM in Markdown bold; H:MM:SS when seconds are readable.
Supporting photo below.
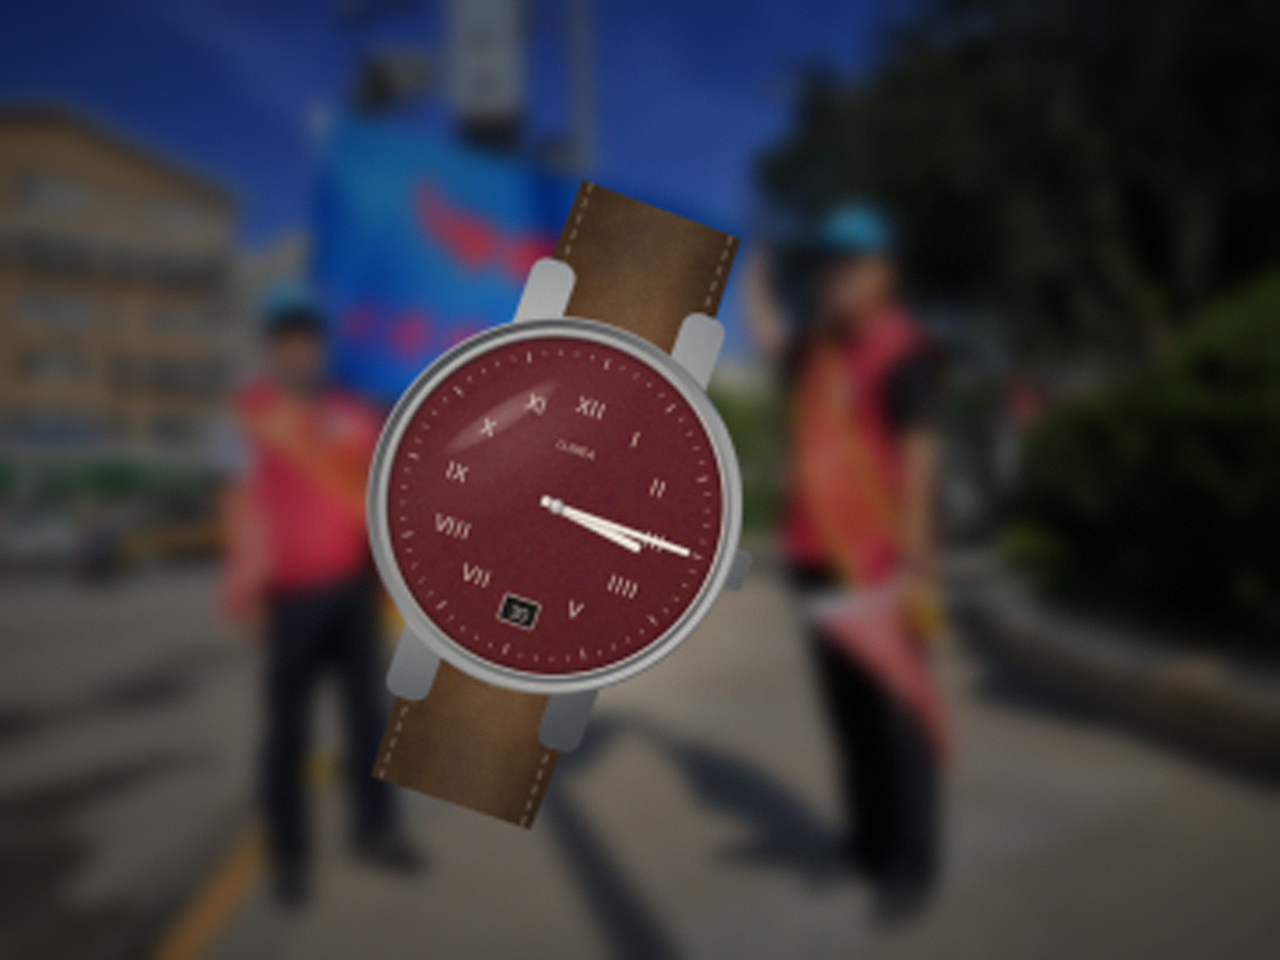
**3:15**
